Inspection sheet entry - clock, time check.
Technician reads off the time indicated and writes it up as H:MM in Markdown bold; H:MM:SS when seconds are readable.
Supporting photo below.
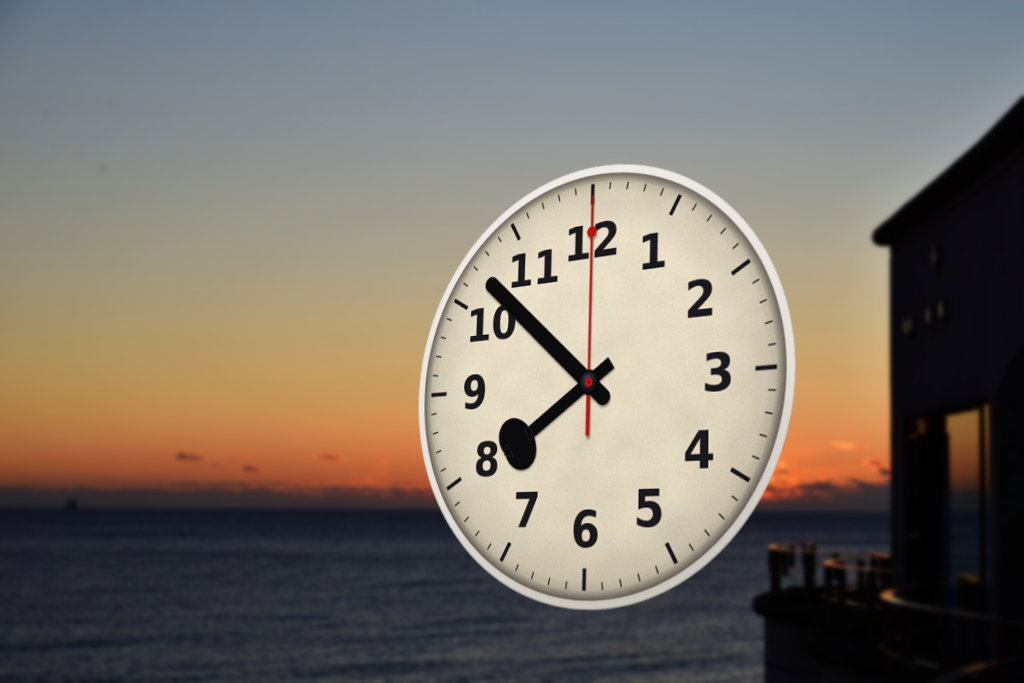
**7:52:00**
